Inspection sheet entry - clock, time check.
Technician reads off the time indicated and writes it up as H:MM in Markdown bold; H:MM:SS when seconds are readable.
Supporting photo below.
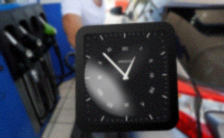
**12:53**
